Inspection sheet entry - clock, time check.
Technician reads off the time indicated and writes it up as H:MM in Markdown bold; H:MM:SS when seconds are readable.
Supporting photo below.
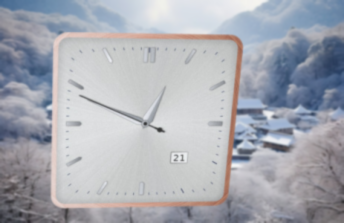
**12:48:49**
